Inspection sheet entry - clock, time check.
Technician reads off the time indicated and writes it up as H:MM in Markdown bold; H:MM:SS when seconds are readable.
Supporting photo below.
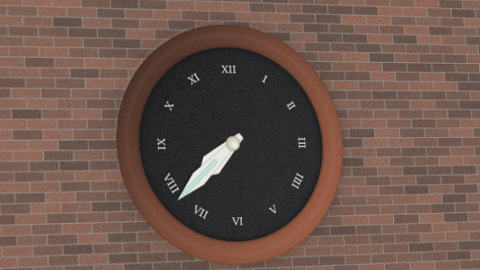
**7:38**
